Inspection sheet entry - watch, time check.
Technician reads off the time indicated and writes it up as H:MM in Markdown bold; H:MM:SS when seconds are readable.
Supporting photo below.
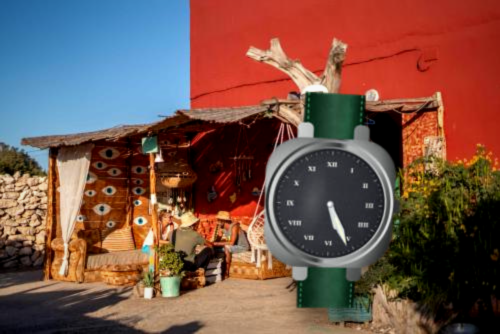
**5:26**
